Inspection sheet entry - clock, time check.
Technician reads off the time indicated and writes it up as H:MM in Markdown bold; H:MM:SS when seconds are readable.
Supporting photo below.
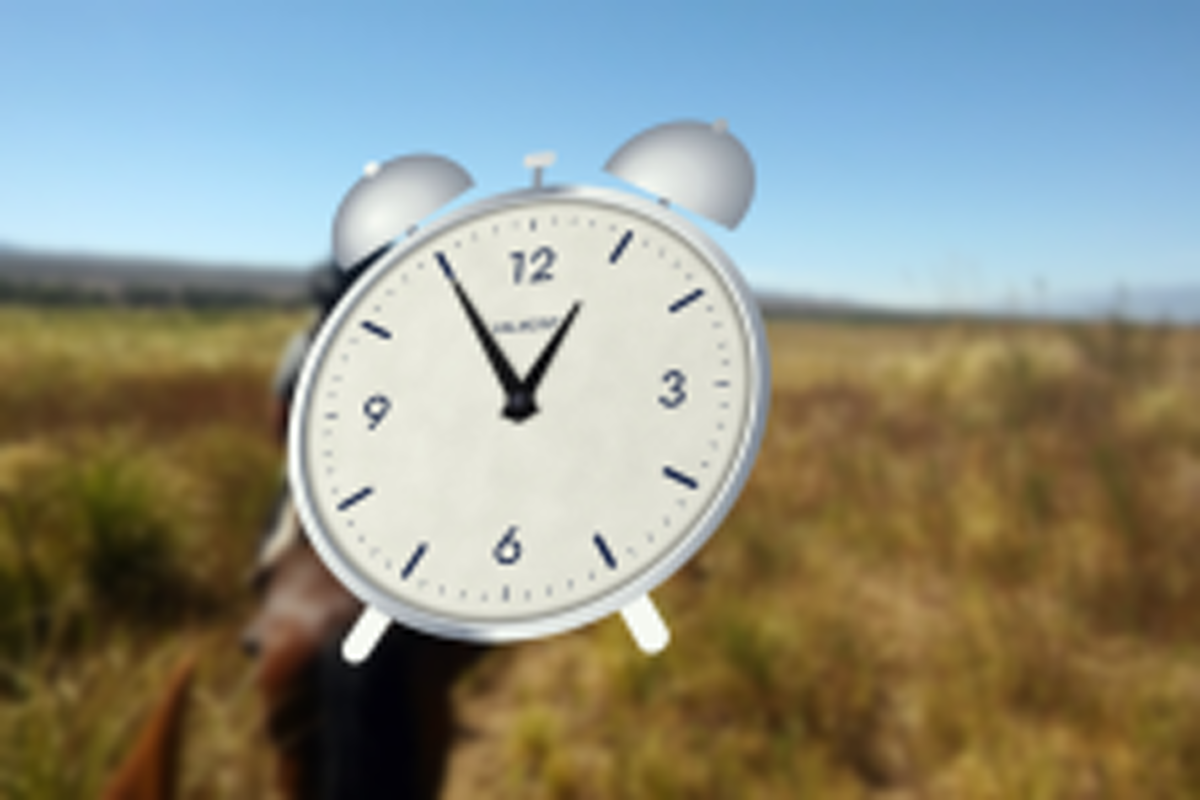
**12:55**
